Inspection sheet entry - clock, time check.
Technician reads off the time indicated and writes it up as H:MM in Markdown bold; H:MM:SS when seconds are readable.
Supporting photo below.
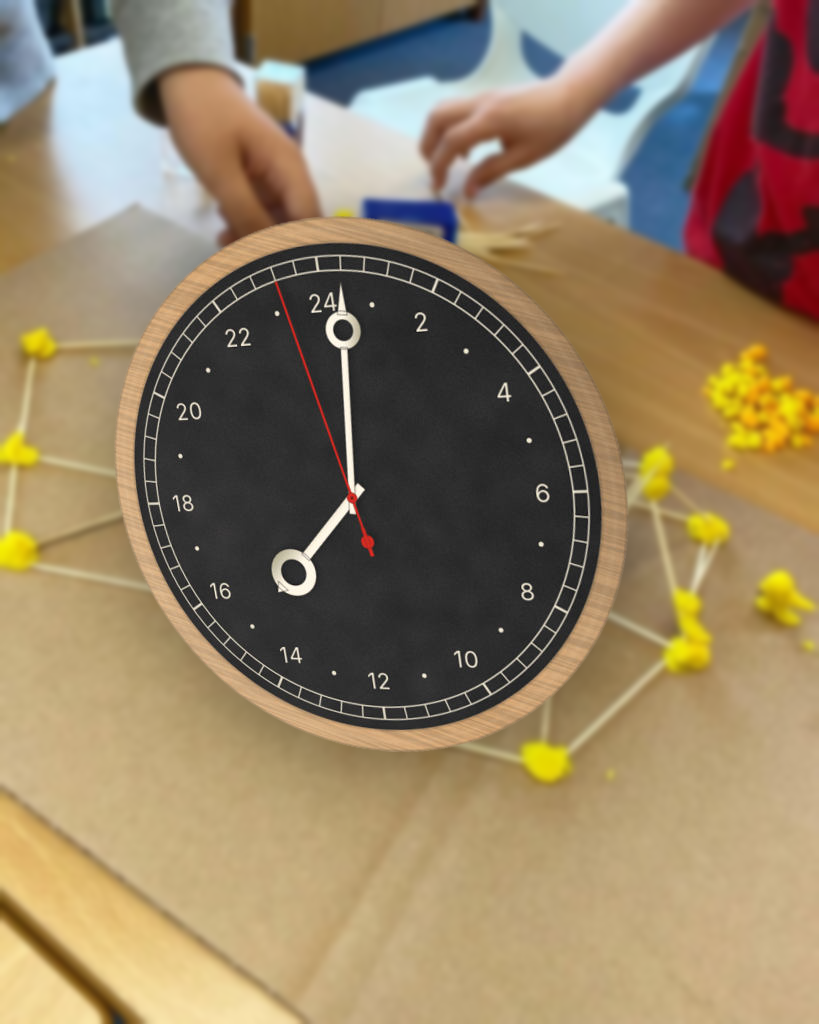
**15:00:58**
